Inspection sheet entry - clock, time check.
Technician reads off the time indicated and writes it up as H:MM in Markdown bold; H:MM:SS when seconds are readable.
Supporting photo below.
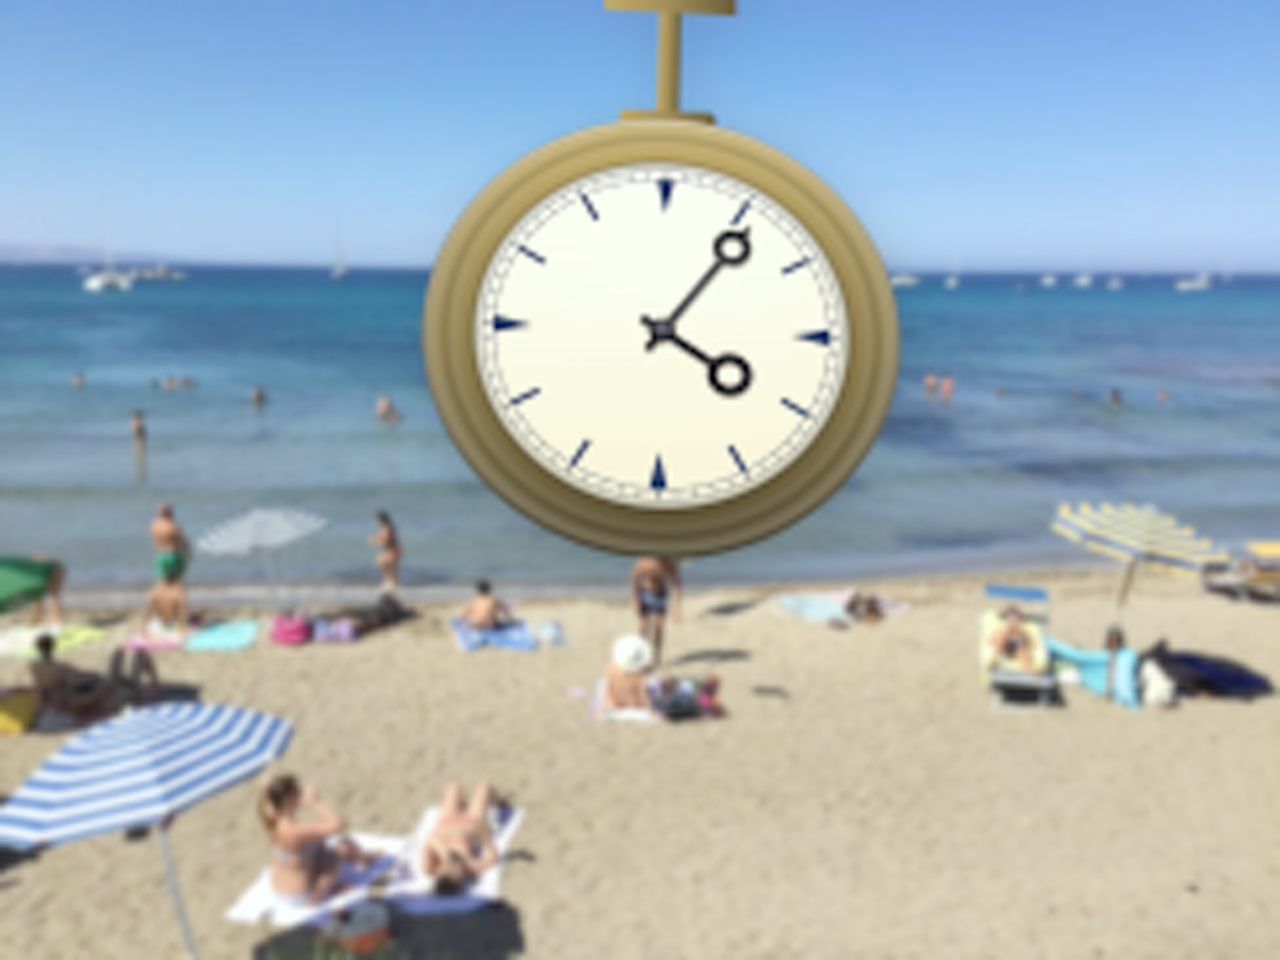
**4:06**
